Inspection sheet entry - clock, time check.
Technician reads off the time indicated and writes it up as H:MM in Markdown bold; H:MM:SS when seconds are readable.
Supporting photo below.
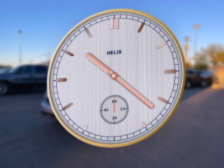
**10:22**
